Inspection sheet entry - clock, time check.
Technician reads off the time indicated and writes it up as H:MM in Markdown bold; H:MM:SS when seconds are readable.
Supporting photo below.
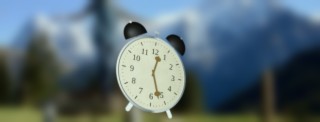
**12:27**
